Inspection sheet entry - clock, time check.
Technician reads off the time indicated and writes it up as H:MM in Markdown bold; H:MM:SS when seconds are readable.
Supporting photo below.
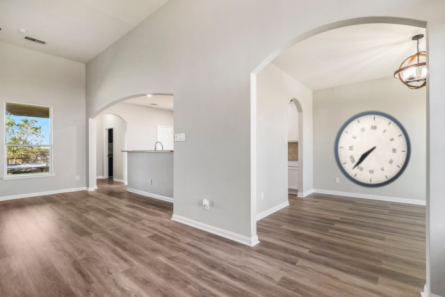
**7:37**
